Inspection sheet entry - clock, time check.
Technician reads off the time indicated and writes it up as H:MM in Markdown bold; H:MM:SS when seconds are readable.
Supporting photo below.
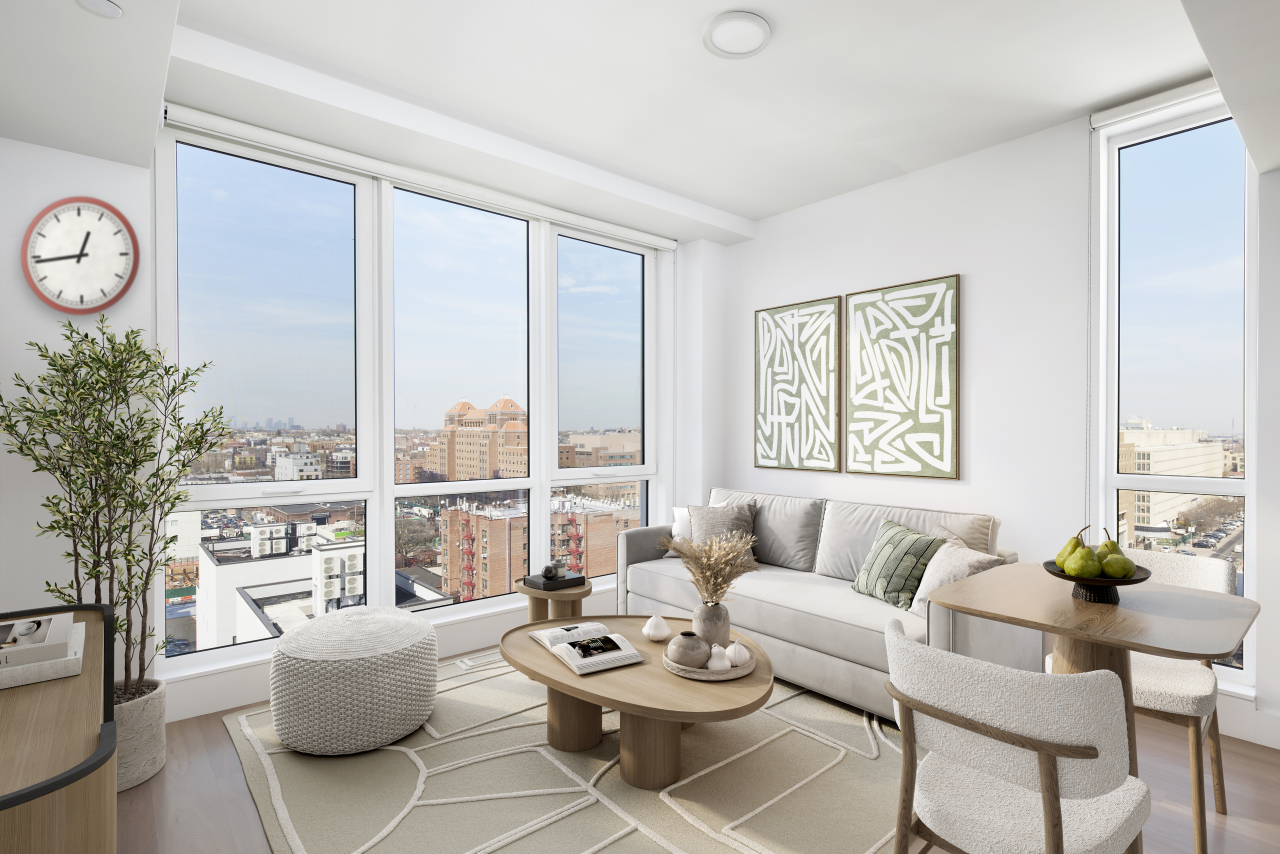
**12:44**
